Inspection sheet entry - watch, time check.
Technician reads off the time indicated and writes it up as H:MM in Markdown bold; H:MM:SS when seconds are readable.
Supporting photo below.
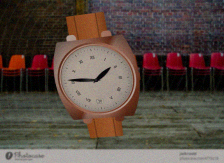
**1:46**
